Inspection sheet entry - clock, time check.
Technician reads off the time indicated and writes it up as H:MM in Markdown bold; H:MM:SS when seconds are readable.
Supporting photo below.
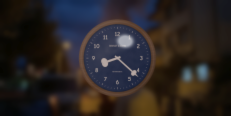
**8:22**
